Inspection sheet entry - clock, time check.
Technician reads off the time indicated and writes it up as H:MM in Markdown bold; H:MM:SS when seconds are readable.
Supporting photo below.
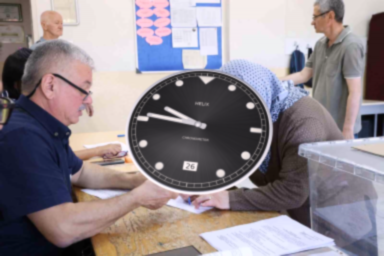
**9:46**
